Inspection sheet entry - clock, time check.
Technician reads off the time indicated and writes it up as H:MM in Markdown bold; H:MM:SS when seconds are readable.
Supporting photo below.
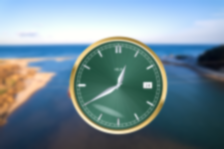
**12:40**
